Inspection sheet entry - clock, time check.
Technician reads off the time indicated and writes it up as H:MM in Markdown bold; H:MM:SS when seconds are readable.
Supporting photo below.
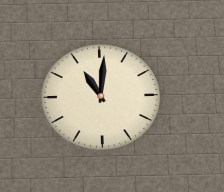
**11:01**
